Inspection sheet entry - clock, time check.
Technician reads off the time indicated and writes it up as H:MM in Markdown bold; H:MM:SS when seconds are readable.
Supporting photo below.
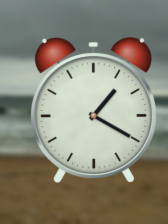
**1:20**
